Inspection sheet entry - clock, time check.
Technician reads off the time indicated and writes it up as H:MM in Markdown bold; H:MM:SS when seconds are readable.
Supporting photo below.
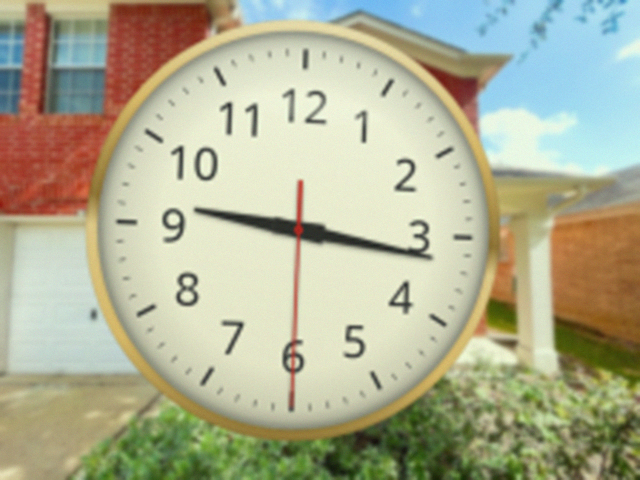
**9:16:30**
